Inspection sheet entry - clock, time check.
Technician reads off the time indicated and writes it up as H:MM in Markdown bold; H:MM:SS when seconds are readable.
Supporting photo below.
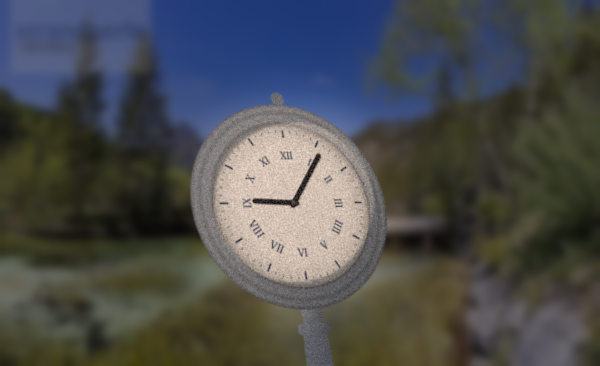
**9:06**
